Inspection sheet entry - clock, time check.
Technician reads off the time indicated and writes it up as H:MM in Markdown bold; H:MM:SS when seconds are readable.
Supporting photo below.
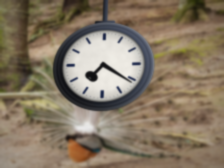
**7:21**
